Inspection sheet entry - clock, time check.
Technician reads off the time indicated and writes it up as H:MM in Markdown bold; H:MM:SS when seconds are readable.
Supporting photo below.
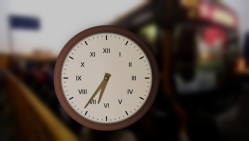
**6:36**
